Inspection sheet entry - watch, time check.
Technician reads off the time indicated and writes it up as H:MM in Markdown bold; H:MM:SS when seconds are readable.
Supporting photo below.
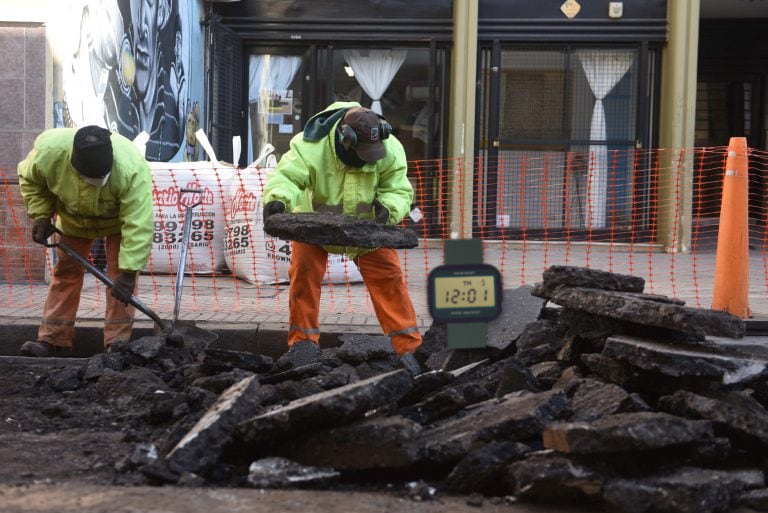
**12:01**
